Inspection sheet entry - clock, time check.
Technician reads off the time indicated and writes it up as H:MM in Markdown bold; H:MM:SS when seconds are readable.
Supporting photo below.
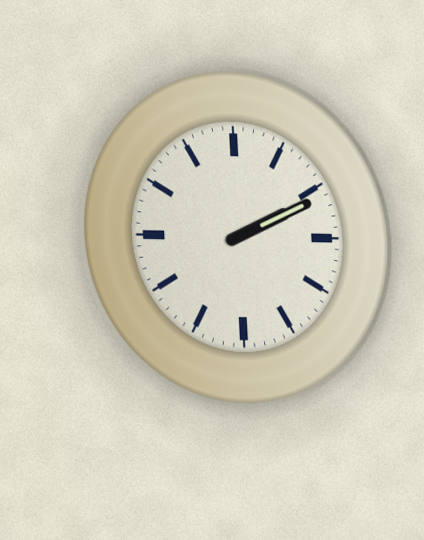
**2:11**
